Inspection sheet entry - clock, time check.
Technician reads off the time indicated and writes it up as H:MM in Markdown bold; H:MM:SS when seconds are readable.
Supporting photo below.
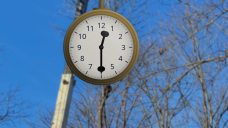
**12:30**
